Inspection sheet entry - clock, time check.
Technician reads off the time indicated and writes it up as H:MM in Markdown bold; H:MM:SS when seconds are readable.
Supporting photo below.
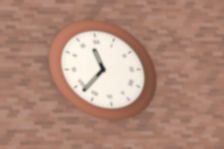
**11:38**
